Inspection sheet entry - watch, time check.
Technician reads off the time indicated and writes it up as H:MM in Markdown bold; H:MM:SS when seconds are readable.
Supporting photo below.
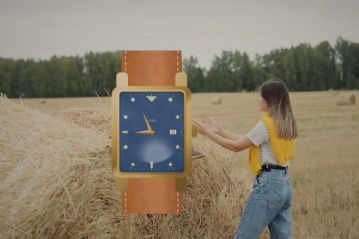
**8:56**
